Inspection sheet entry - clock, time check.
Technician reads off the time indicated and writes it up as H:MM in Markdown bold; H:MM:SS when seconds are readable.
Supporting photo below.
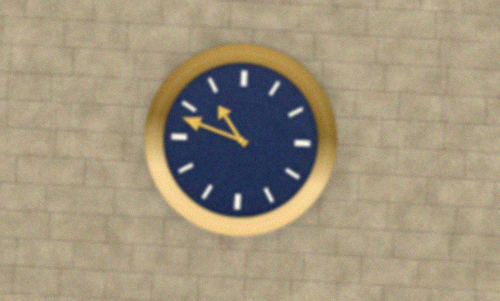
**10:48**
